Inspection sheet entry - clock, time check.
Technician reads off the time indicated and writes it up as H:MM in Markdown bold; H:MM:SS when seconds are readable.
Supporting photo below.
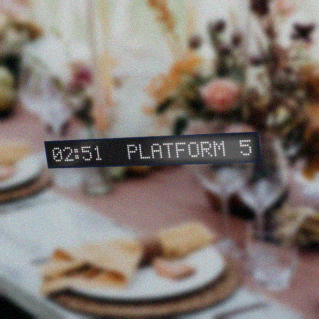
**2:51**
